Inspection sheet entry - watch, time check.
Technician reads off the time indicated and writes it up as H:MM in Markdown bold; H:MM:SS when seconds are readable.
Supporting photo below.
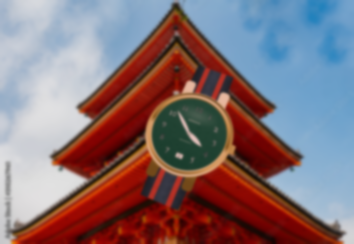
**3:52**
